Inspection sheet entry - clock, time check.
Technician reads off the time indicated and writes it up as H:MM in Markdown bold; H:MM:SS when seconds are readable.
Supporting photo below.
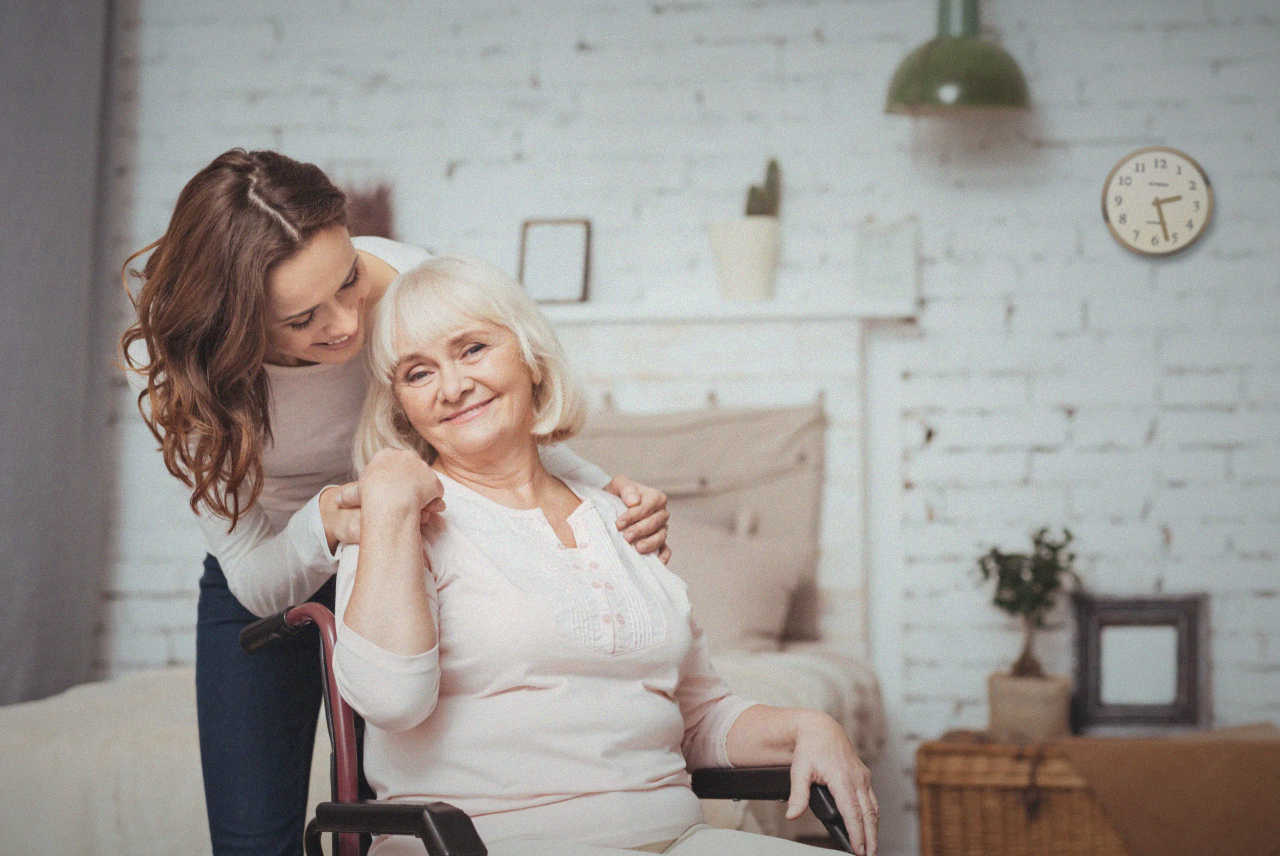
**2:27**
